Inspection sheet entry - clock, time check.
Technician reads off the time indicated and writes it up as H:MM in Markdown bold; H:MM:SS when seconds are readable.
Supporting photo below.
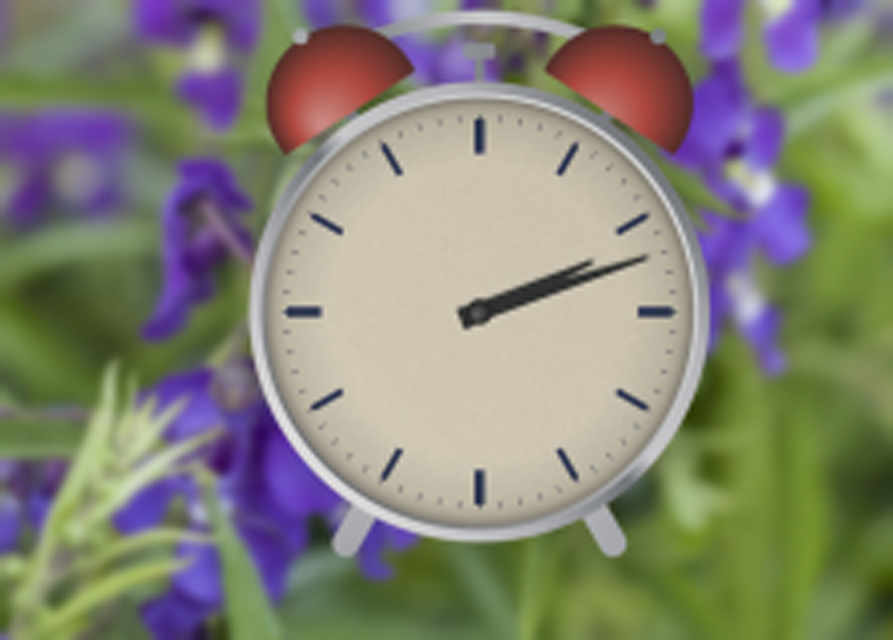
**2:12**
